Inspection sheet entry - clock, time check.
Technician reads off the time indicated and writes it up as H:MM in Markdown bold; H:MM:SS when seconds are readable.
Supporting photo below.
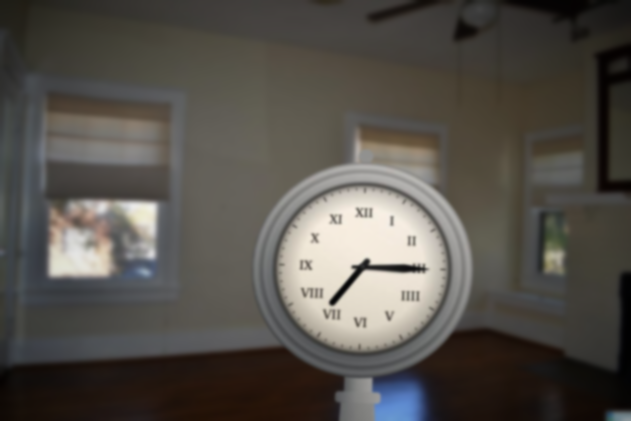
**7:15**
